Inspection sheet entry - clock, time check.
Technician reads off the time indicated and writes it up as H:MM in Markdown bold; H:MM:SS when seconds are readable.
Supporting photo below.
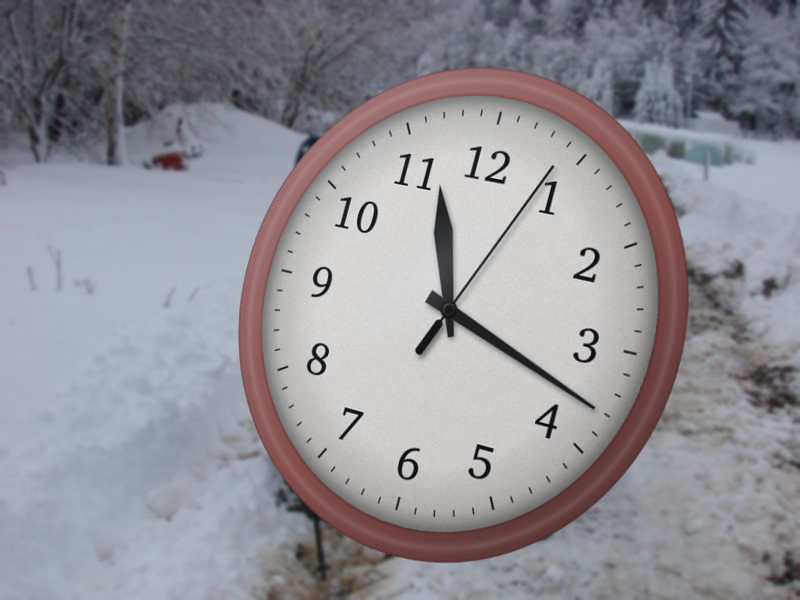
**11:18:04**
